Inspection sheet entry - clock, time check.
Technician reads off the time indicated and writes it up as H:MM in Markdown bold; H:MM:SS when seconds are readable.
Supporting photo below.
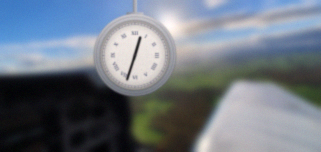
**12:33**
